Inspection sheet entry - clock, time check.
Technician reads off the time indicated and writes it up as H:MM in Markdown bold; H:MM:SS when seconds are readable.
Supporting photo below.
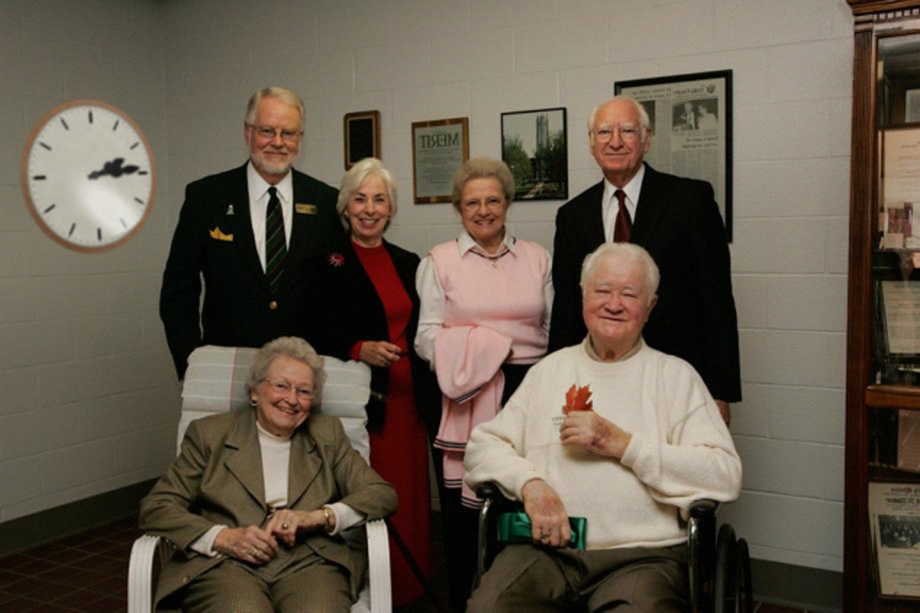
**2:14**
